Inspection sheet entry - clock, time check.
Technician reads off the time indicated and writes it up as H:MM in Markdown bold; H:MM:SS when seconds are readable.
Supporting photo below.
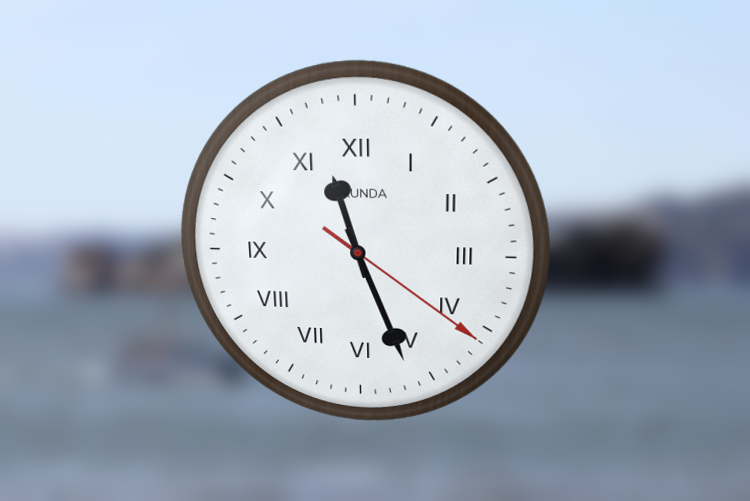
**11:26:21**
